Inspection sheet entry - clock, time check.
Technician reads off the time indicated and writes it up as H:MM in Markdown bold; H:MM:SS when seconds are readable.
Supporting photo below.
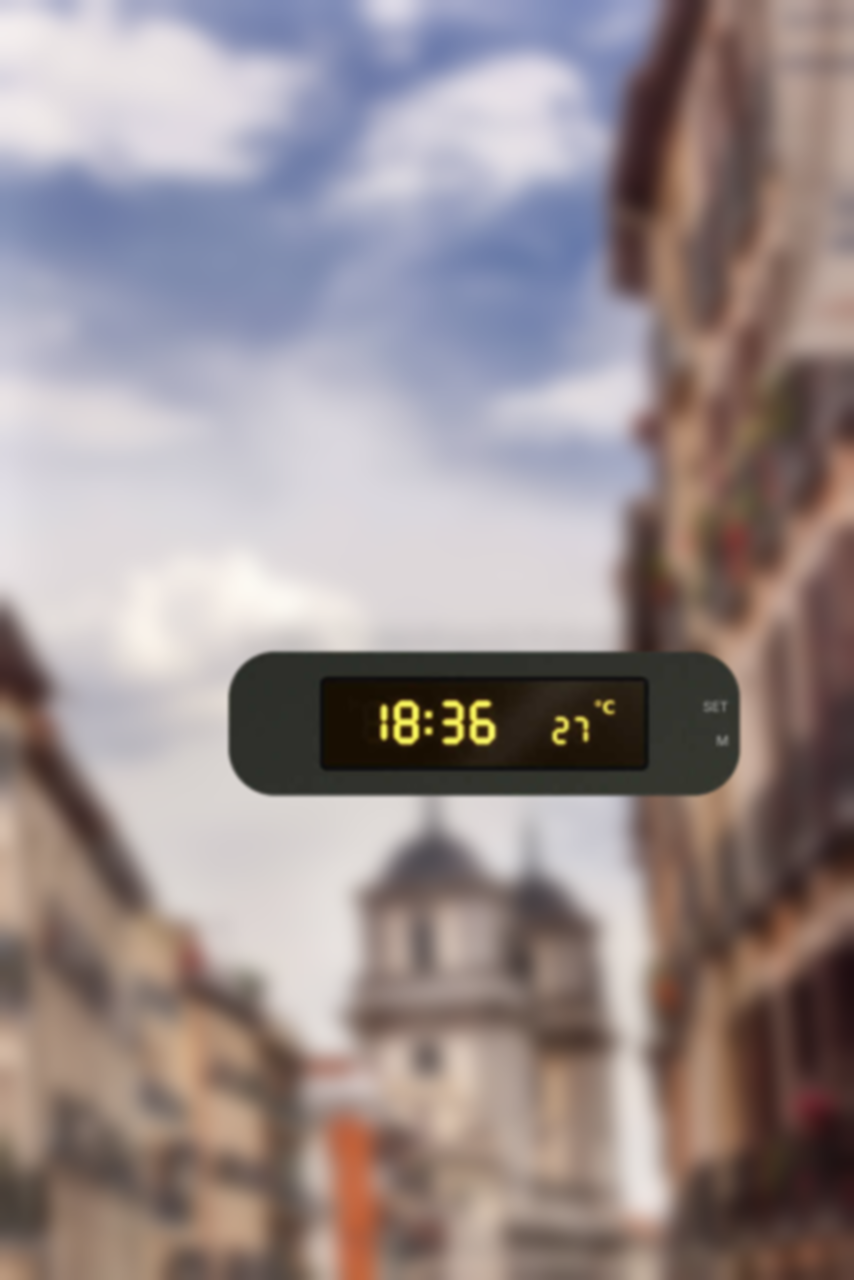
**18:36**
